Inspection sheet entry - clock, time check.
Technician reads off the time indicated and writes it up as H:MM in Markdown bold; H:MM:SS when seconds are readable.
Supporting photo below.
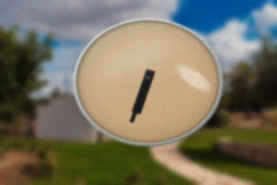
**6:33**
